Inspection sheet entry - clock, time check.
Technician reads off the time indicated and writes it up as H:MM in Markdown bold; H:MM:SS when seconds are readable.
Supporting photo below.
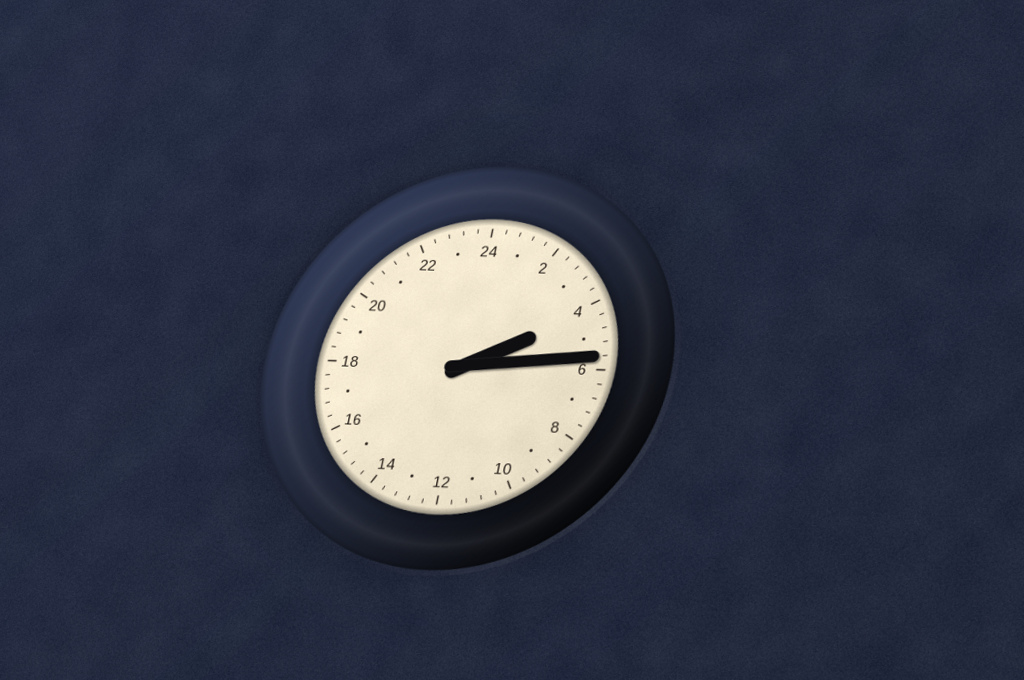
**4:14**
